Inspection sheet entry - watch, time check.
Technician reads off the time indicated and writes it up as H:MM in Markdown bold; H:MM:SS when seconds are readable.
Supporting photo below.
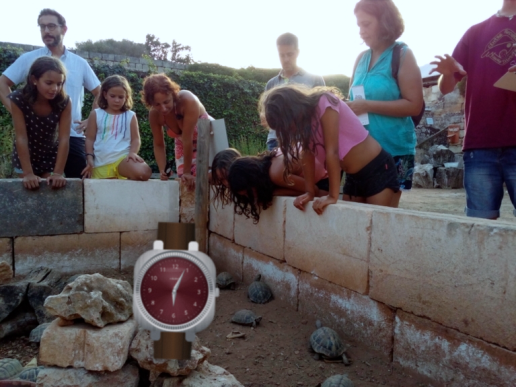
**6:04**
